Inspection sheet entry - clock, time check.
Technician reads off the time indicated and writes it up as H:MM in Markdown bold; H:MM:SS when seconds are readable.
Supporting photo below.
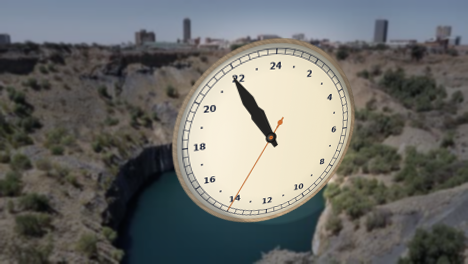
**21:54:35**
